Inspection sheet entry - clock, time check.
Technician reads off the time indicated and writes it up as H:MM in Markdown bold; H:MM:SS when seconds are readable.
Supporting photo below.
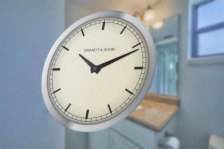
**10:11**
